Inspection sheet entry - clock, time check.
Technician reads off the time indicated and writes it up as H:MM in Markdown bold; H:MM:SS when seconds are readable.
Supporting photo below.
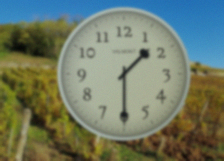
**1:30**
